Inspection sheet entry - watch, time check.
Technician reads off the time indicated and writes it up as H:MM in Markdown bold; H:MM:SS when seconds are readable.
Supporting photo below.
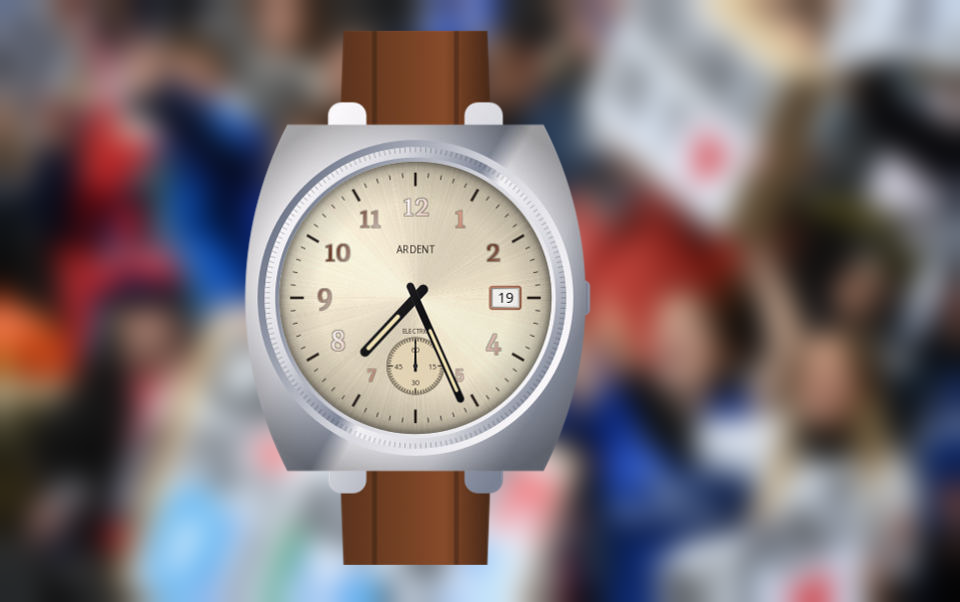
**7:26**
